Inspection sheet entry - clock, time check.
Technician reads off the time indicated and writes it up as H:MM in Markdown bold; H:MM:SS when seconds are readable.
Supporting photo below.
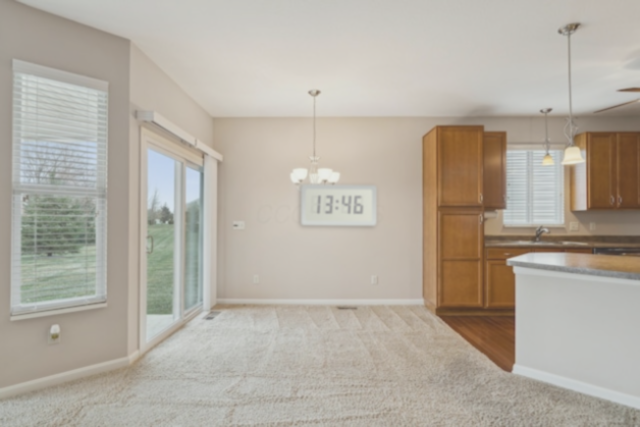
**13:46**
